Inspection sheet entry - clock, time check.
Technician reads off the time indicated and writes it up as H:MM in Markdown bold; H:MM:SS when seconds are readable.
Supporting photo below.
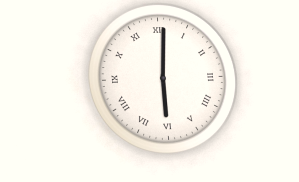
**6:01**
